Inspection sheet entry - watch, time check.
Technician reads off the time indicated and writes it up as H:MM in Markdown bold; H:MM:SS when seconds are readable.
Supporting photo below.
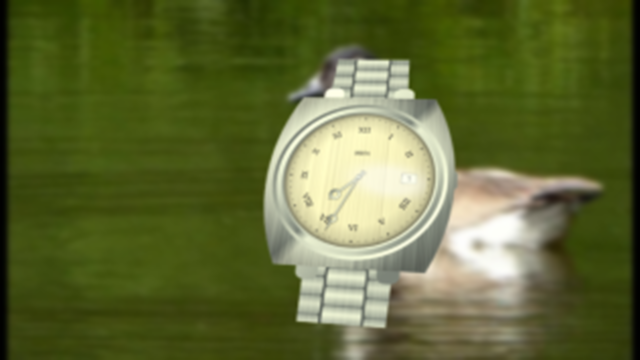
**7:34**
